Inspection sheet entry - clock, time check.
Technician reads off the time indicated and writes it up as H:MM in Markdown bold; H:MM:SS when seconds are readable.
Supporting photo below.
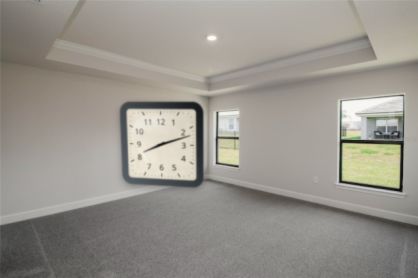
**8:12**
